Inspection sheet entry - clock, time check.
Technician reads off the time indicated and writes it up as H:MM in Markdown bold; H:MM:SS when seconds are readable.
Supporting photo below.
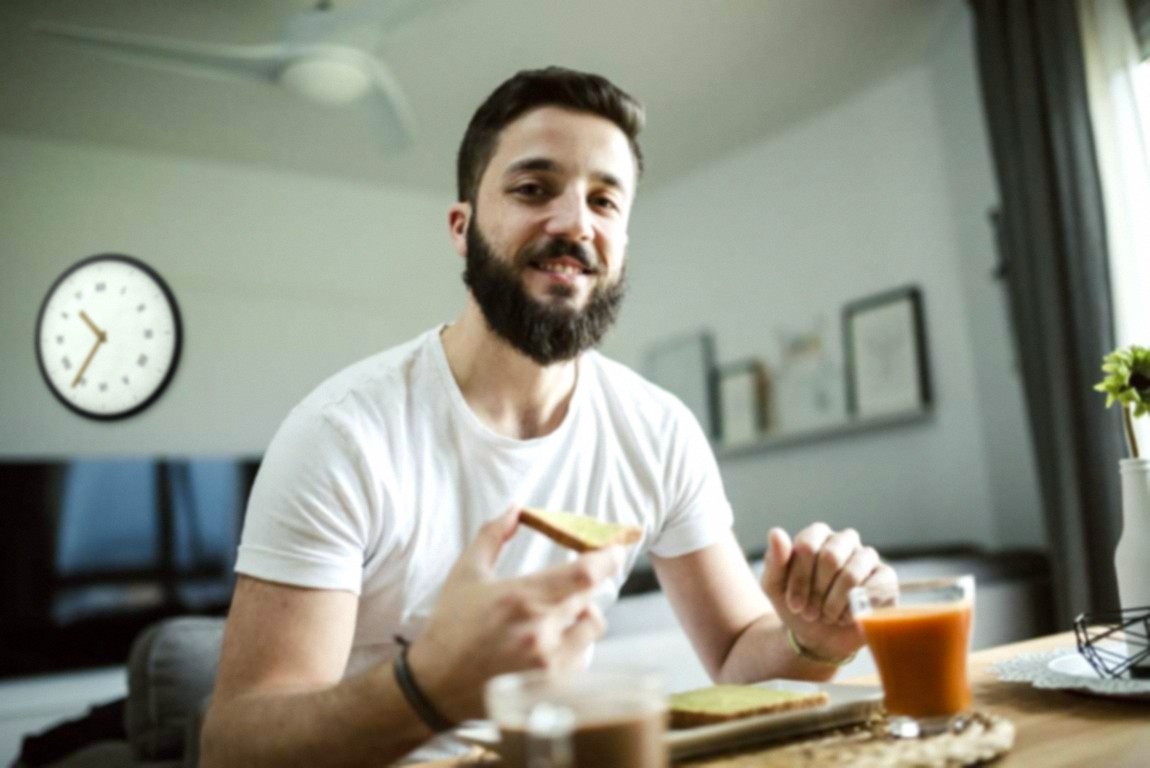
**10:36**
